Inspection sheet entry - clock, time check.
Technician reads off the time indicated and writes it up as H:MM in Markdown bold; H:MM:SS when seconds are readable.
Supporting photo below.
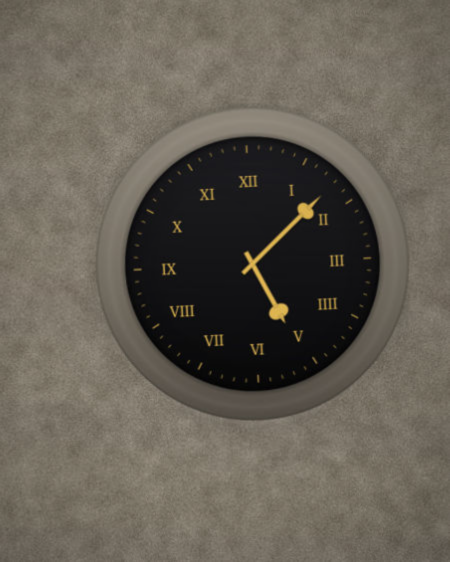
**5:08**
